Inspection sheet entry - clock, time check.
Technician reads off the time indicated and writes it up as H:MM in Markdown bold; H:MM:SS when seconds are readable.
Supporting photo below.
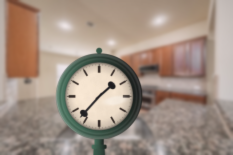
**1:37**
